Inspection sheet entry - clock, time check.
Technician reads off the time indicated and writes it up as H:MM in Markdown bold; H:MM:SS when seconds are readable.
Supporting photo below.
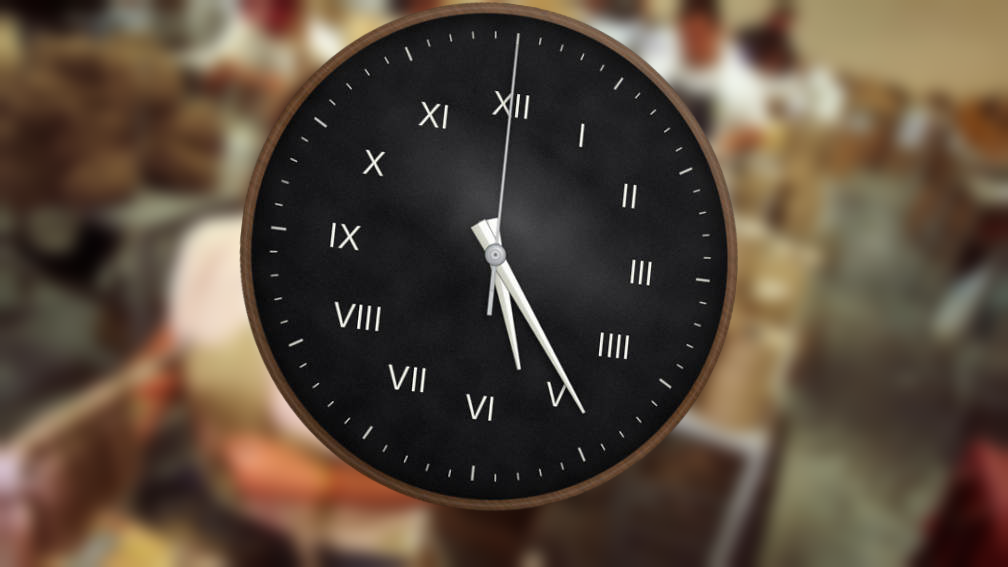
**5:24:00**
